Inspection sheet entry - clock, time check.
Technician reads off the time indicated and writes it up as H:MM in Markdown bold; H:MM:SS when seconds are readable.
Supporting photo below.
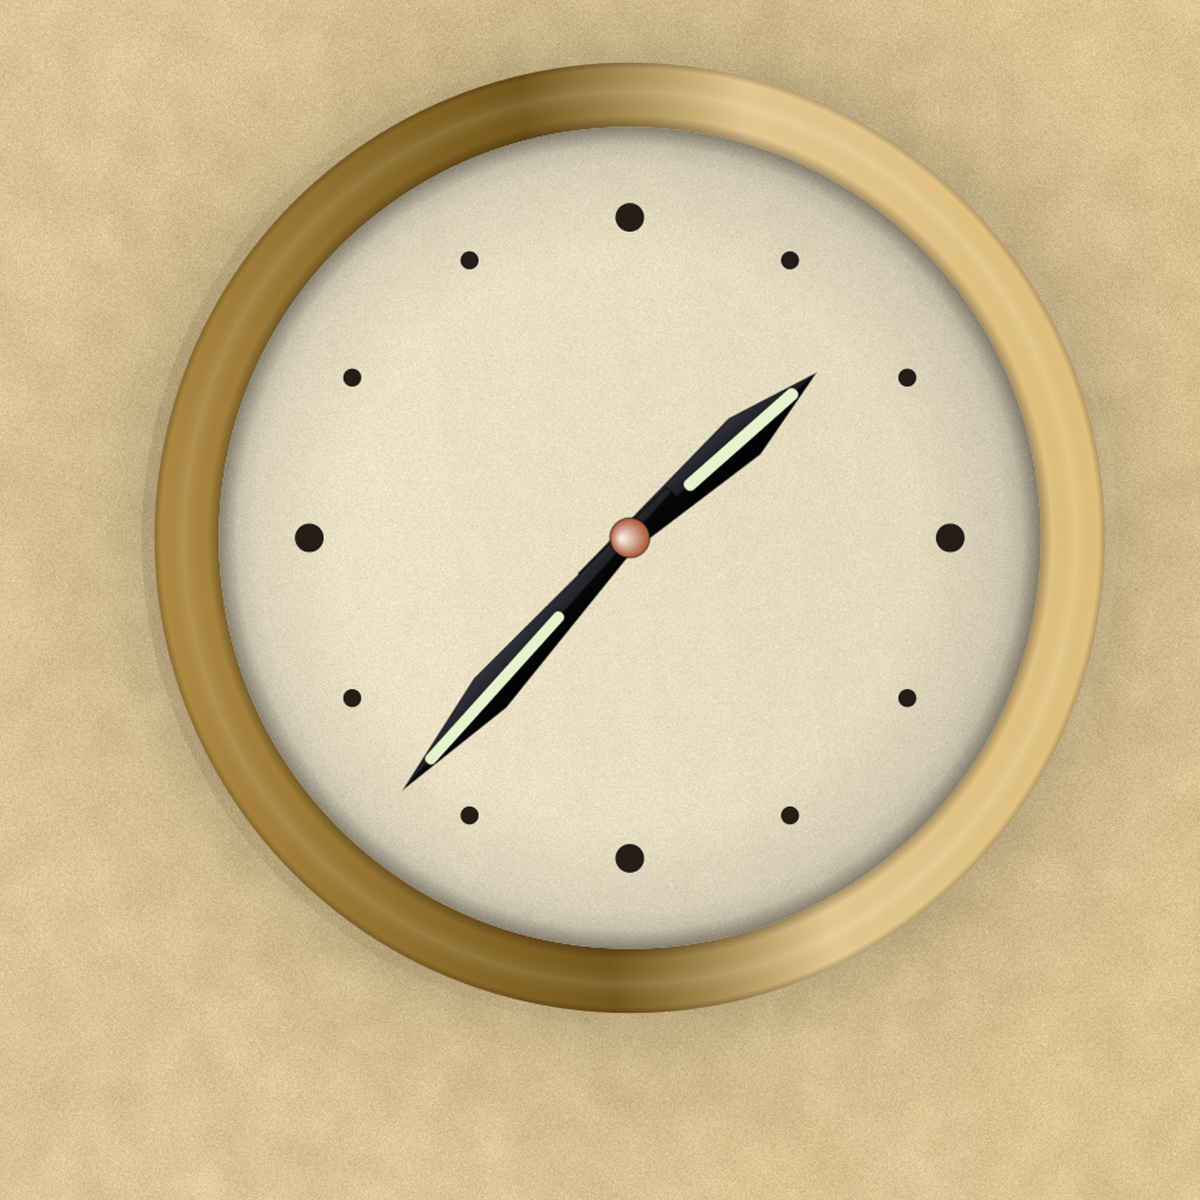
**1:37**
